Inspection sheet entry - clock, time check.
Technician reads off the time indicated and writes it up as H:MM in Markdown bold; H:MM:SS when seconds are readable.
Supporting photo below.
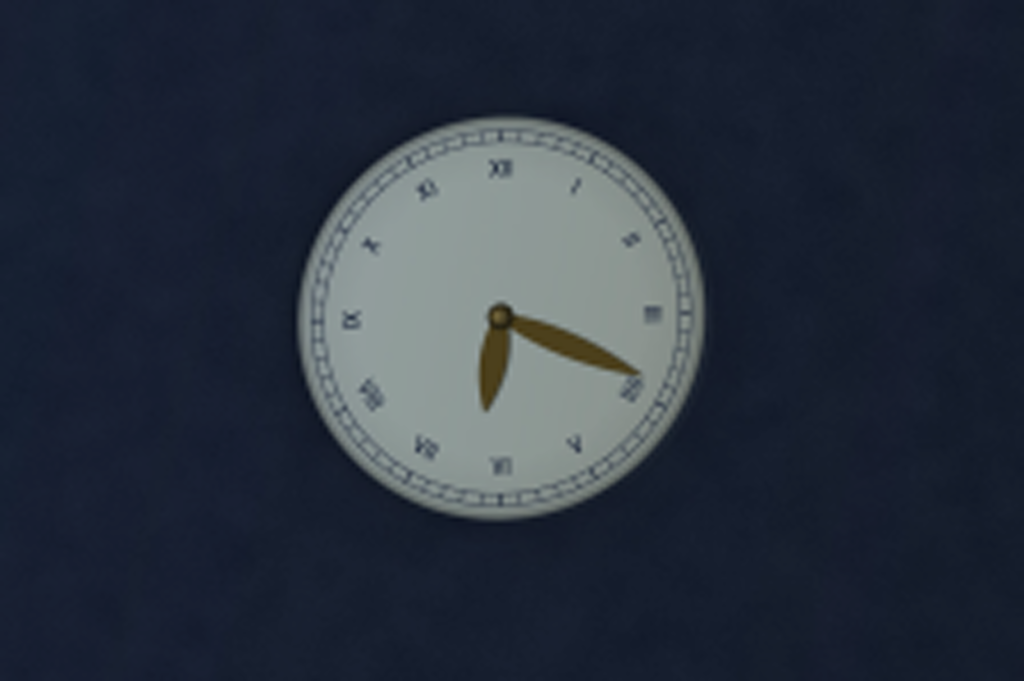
**6:19**
